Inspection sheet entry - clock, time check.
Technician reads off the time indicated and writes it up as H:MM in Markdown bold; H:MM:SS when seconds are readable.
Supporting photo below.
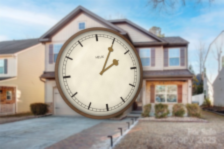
**2:05**
